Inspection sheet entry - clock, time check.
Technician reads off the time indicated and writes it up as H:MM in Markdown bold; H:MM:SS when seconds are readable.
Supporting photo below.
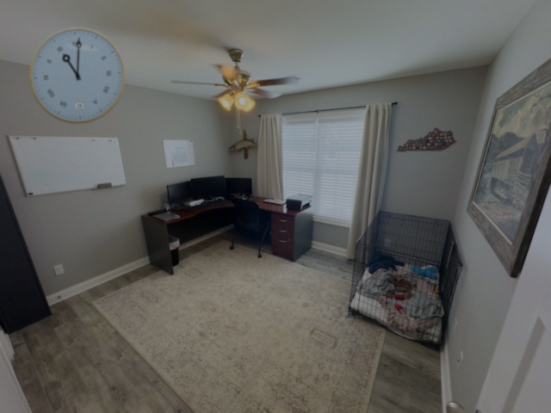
**11:01**
